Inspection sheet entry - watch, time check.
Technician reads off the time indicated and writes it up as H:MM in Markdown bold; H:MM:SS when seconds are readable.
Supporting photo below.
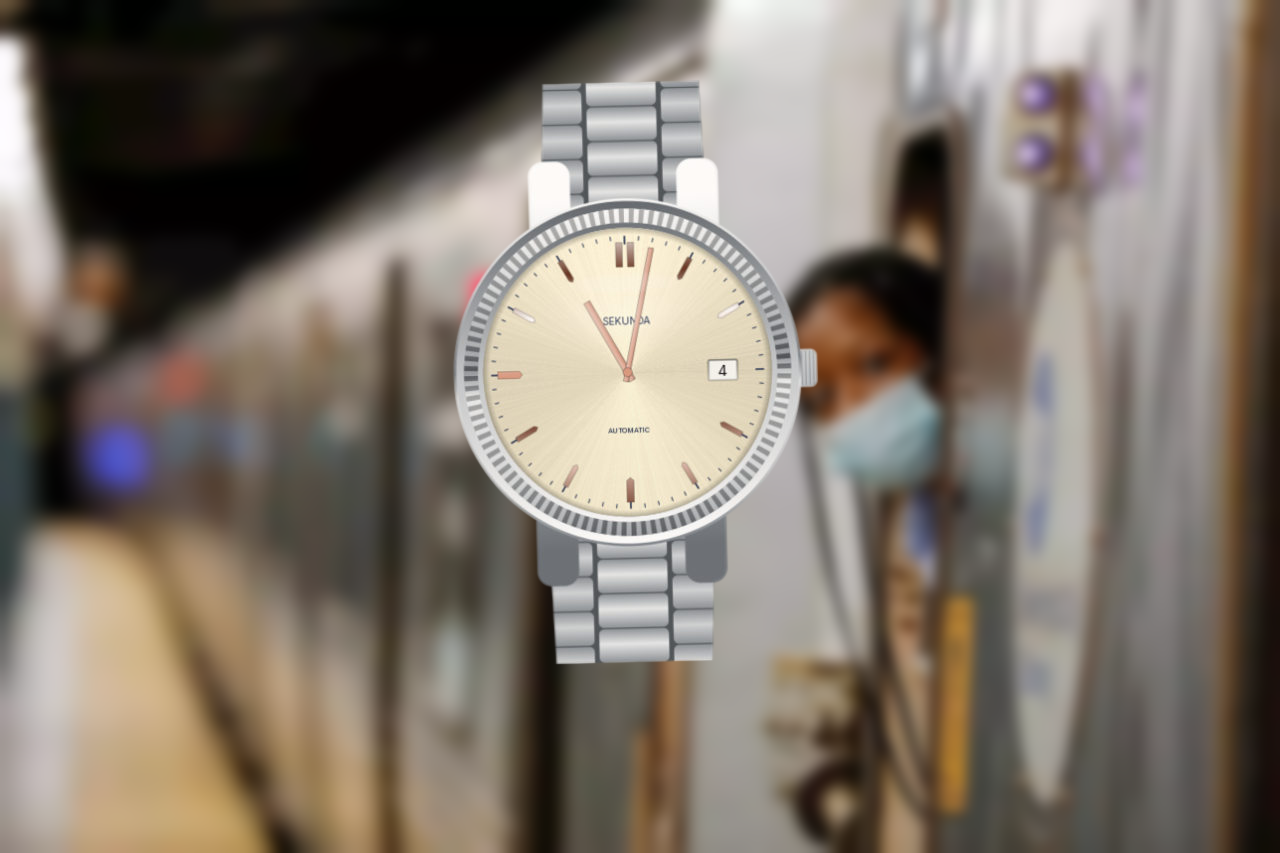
**11:02**
